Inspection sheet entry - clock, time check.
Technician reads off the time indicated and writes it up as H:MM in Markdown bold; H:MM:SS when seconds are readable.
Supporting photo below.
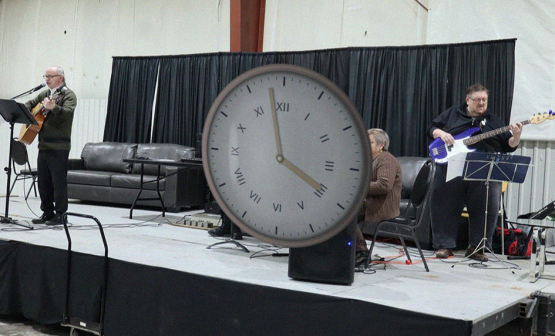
**3:58**
